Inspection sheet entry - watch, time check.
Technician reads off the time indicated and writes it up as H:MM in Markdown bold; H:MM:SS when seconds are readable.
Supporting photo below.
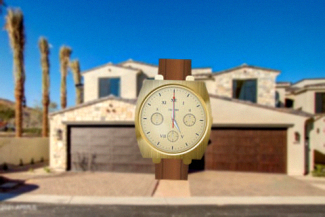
**5:00**
